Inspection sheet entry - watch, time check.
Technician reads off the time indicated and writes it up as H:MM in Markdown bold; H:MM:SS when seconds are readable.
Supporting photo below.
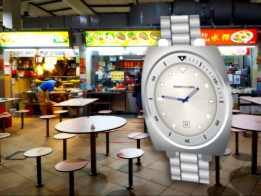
**1:46**
